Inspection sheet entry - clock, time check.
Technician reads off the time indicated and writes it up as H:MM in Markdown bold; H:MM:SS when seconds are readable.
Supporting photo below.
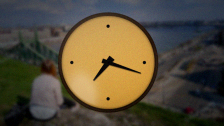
**7:18**
